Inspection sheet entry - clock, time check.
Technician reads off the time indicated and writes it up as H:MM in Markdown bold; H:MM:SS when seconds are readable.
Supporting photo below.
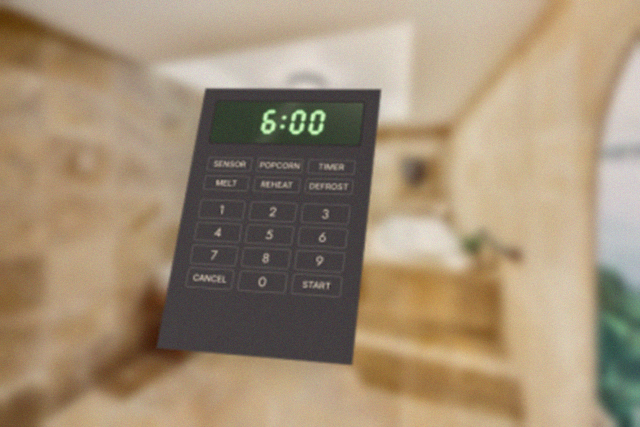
**6:00**
